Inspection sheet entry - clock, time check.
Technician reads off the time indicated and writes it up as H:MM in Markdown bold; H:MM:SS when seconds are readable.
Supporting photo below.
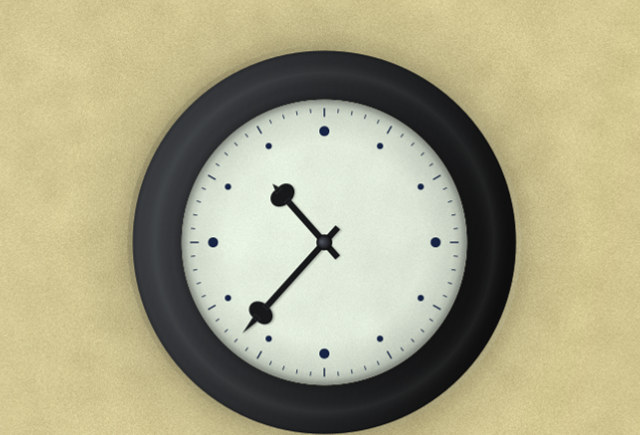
**10:37**
